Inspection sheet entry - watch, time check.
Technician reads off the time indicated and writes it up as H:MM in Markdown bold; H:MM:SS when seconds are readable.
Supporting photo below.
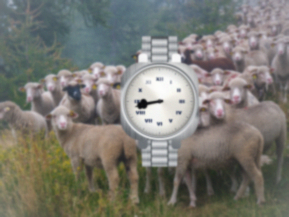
**8:43**
